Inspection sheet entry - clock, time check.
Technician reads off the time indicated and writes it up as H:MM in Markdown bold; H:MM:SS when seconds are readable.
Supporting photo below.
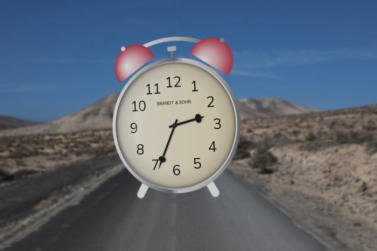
**2:34**
